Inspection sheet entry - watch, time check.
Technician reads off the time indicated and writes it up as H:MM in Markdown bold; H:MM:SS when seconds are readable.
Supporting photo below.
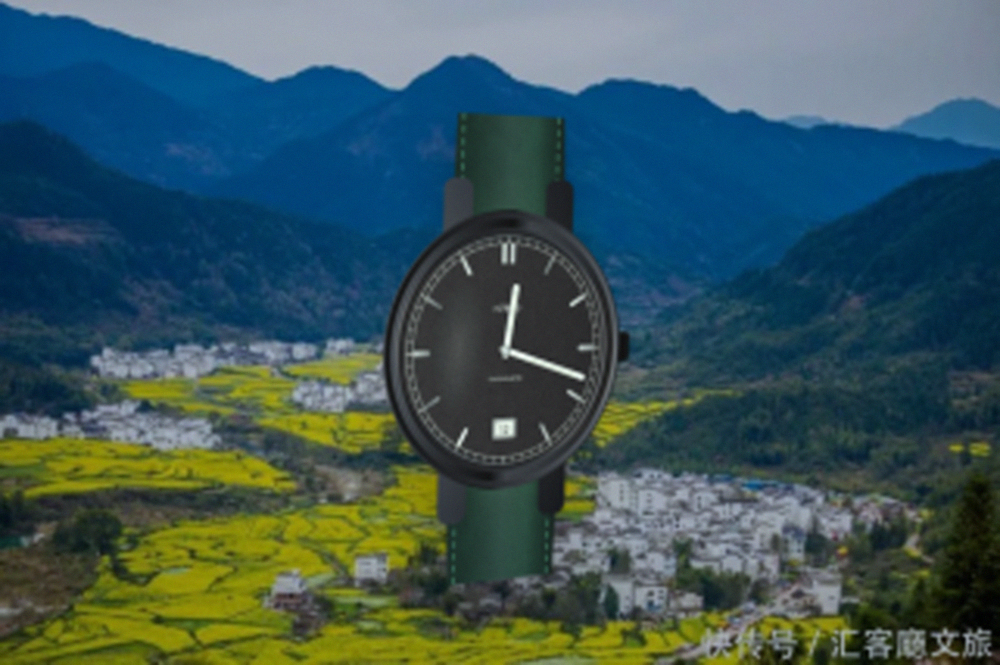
**12:18**
